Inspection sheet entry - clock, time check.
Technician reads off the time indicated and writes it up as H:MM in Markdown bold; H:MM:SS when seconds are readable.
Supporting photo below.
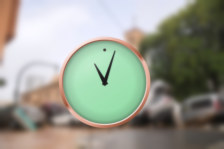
**11:03**
